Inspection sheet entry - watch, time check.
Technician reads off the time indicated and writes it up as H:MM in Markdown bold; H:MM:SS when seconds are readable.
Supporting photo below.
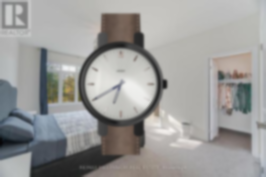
**6:40**
